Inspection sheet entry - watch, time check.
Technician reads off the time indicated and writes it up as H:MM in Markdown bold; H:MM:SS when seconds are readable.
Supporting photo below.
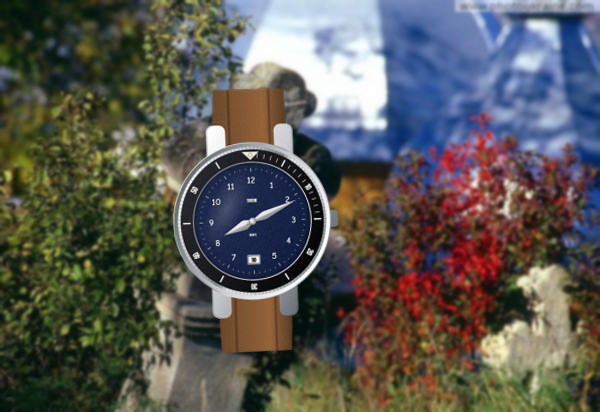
**8:11**
